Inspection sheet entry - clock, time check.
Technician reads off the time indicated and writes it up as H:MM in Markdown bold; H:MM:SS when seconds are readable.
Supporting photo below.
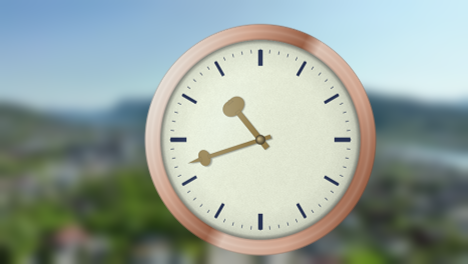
**10:42**
